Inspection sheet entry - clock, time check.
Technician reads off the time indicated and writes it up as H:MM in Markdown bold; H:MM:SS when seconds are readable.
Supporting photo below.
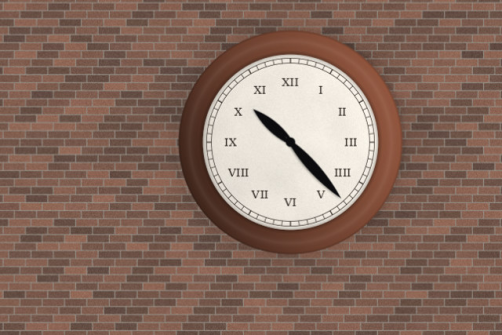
**10:23**
